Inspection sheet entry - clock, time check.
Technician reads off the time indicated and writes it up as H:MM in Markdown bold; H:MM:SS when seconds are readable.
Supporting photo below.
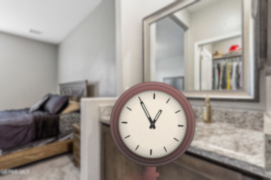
**12:55**
